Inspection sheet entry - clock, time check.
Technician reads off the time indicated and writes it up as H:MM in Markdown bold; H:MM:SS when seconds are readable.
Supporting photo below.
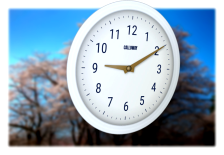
**9:10**
